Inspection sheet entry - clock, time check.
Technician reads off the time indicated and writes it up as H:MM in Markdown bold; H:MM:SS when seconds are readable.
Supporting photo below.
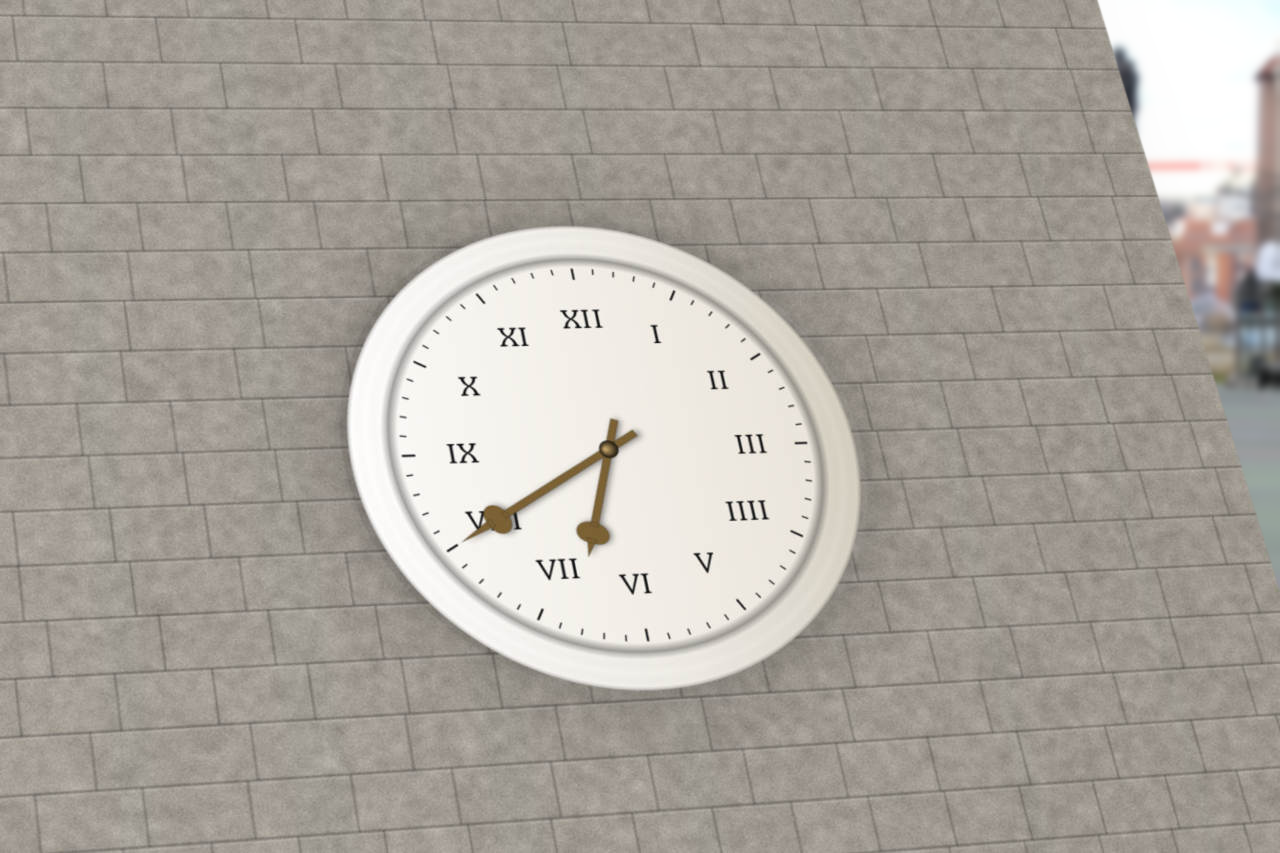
**6:40**
